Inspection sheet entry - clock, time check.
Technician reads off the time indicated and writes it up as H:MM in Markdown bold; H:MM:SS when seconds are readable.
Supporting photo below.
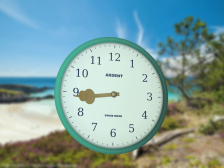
**8:44**
